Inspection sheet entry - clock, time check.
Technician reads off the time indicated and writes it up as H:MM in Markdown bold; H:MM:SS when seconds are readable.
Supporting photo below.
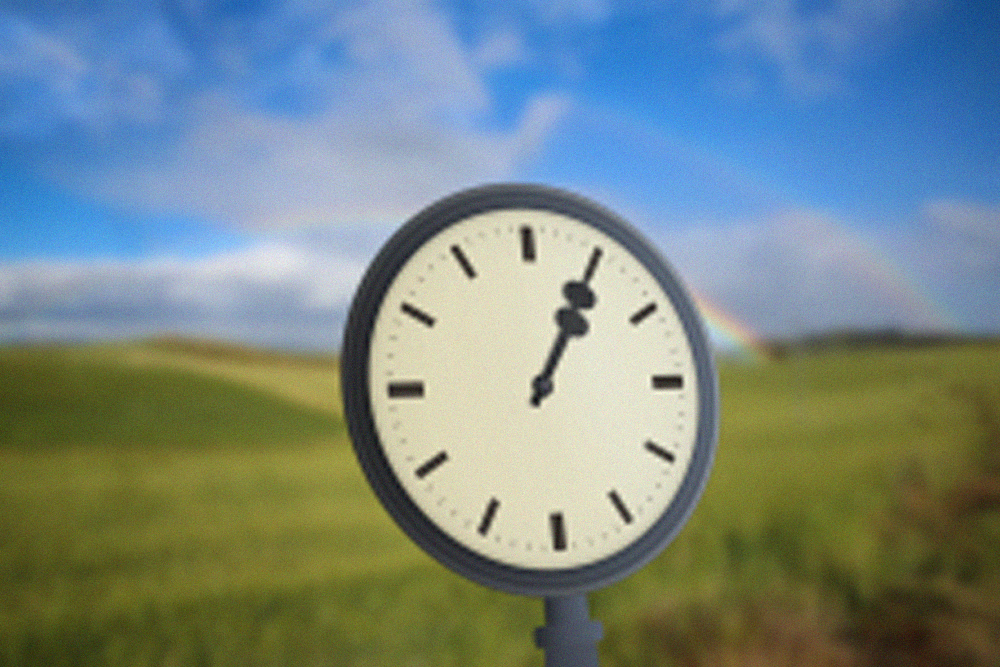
**1:05**
